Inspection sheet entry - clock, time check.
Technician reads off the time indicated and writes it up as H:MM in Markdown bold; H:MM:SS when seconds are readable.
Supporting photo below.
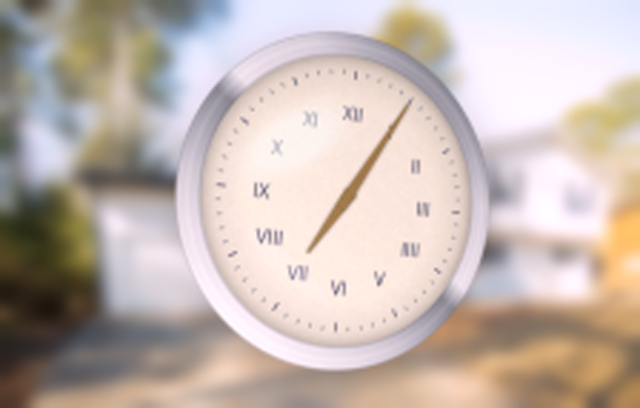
**7:05**
